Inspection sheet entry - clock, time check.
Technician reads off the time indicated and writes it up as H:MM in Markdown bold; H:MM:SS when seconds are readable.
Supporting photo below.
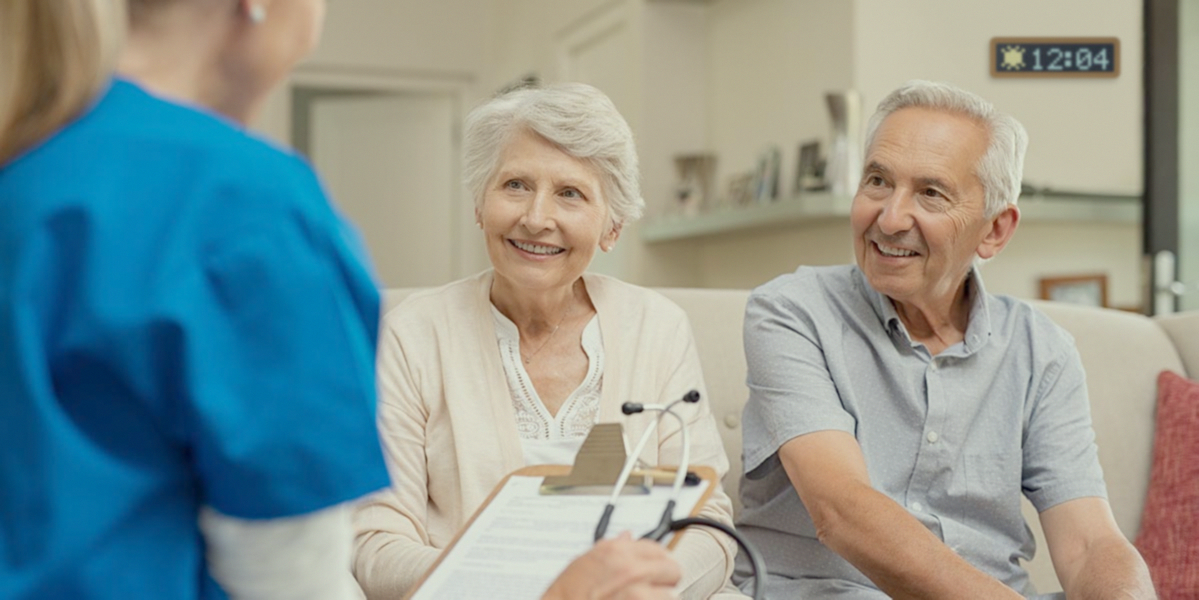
**12:04**
